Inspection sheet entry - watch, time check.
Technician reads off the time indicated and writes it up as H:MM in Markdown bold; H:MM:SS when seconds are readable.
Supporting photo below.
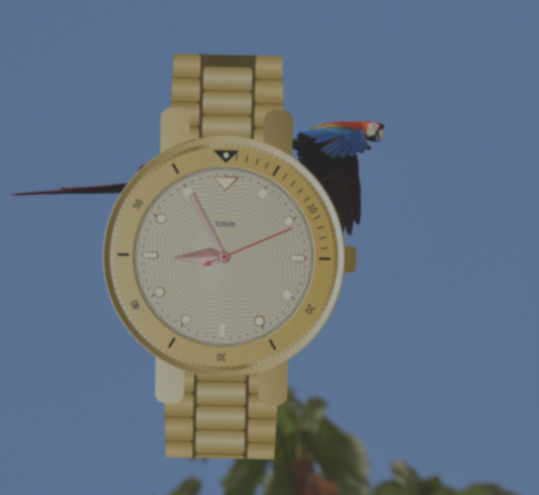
**8:55:11**
